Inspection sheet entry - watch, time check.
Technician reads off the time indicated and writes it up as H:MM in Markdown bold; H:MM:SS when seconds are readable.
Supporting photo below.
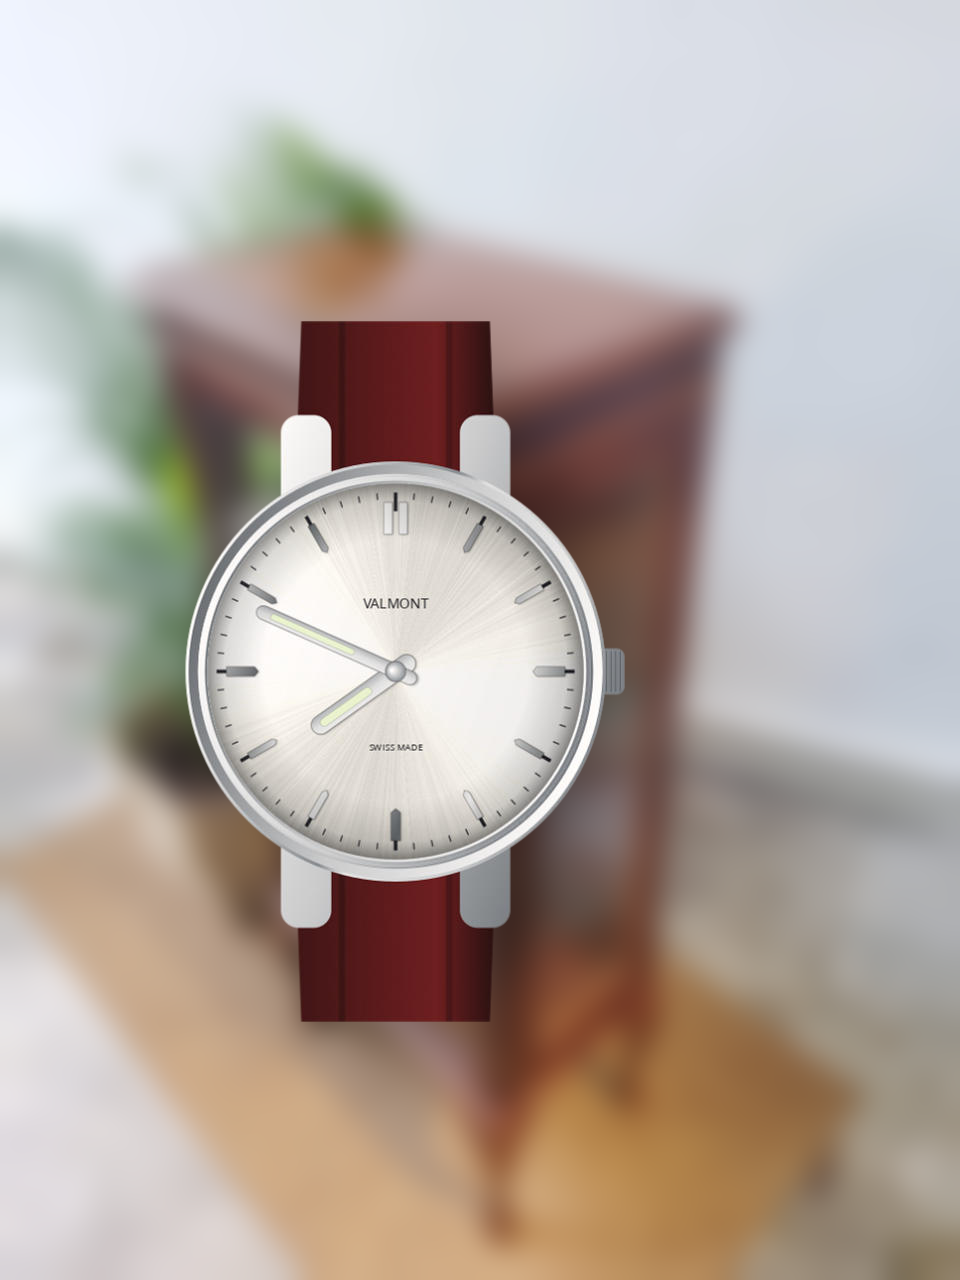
**7:49**
